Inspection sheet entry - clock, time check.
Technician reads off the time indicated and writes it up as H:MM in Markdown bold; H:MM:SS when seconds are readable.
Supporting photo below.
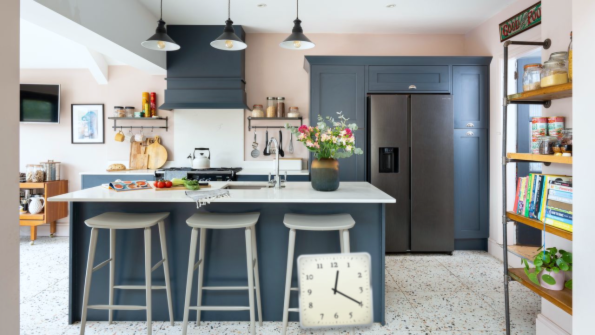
**12:20**
